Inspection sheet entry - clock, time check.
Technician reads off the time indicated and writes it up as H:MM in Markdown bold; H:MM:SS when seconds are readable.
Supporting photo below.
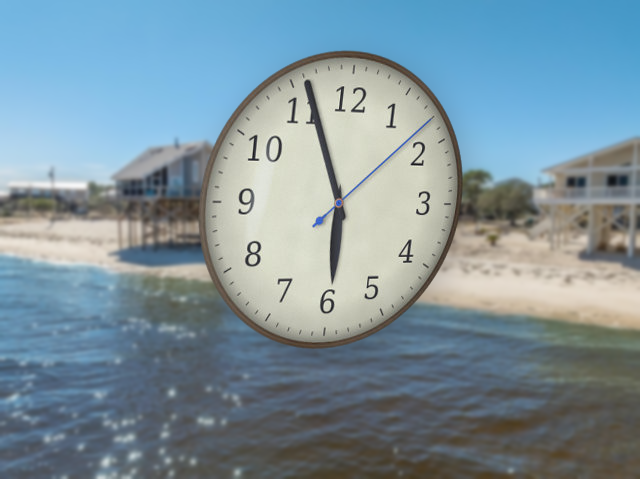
**5:56:08**
